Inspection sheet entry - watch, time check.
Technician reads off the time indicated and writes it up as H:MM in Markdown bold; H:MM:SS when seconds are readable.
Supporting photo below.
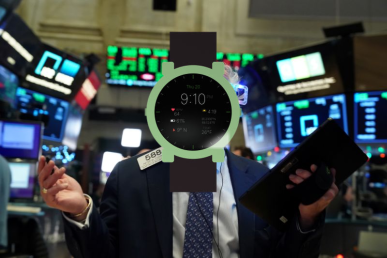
**9:10**
